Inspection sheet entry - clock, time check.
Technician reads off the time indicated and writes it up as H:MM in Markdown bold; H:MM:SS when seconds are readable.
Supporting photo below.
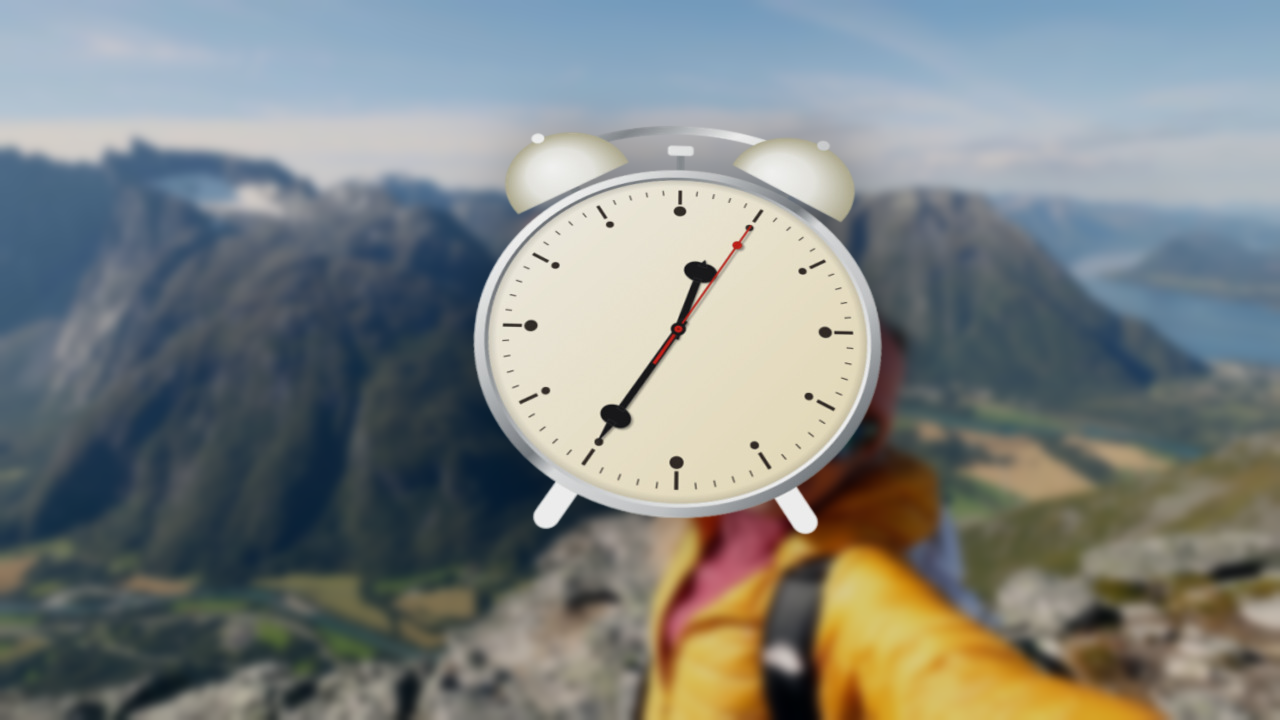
**12:35:05**
